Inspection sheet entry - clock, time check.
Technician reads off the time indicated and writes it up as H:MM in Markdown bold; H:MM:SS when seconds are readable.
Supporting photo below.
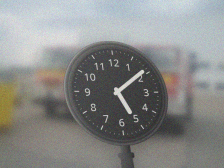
**5:09**
